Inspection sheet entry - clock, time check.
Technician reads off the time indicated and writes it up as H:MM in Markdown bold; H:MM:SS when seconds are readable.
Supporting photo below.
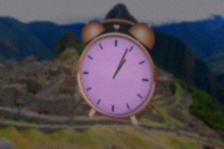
**1:04**
